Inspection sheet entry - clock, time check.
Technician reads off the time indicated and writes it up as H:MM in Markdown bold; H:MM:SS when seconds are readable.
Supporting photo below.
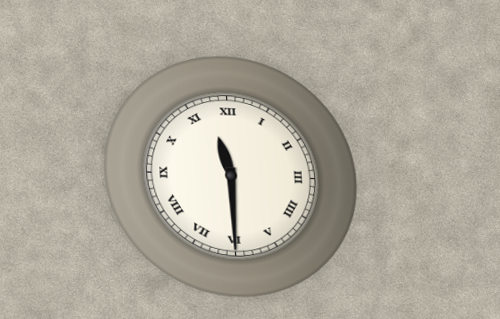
**11:30**
